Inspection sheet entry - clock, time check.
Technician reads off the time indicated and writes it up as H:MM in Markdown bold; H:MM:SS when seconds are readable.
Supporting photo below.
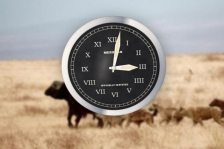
**3:02**
